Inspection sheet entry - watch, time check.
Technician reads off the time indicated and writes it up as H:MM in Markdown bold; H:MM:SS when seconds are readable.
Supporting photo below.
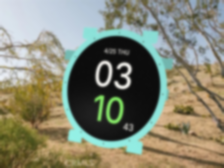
**3:10**
